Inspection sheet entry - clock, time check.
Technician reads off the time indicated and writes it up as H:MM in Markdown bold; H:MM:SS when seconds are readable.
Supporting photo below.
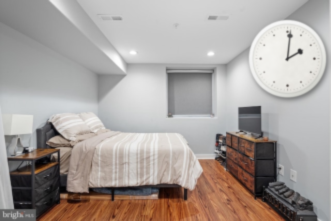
**2:01**
